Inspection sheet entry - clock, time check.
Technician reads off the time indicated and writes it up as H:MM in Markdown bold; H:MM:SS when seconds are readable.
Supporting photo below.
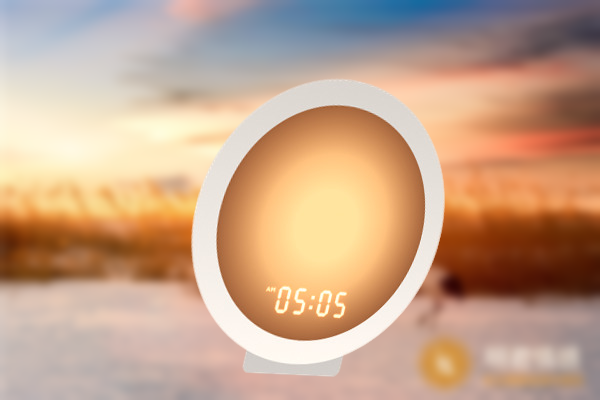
**5:05**
